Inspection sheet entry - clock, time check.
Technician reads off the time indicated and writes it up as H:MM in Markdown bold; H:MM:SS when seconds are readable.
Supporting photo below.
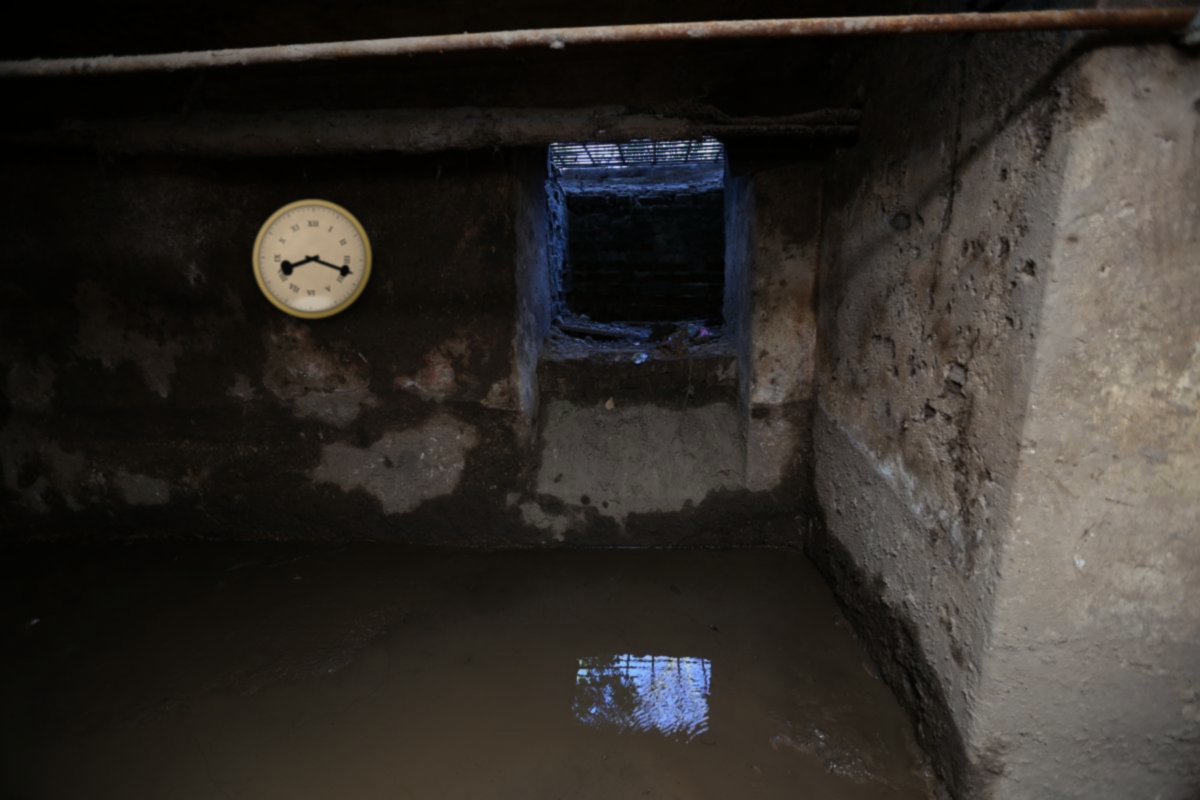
**8:18**
